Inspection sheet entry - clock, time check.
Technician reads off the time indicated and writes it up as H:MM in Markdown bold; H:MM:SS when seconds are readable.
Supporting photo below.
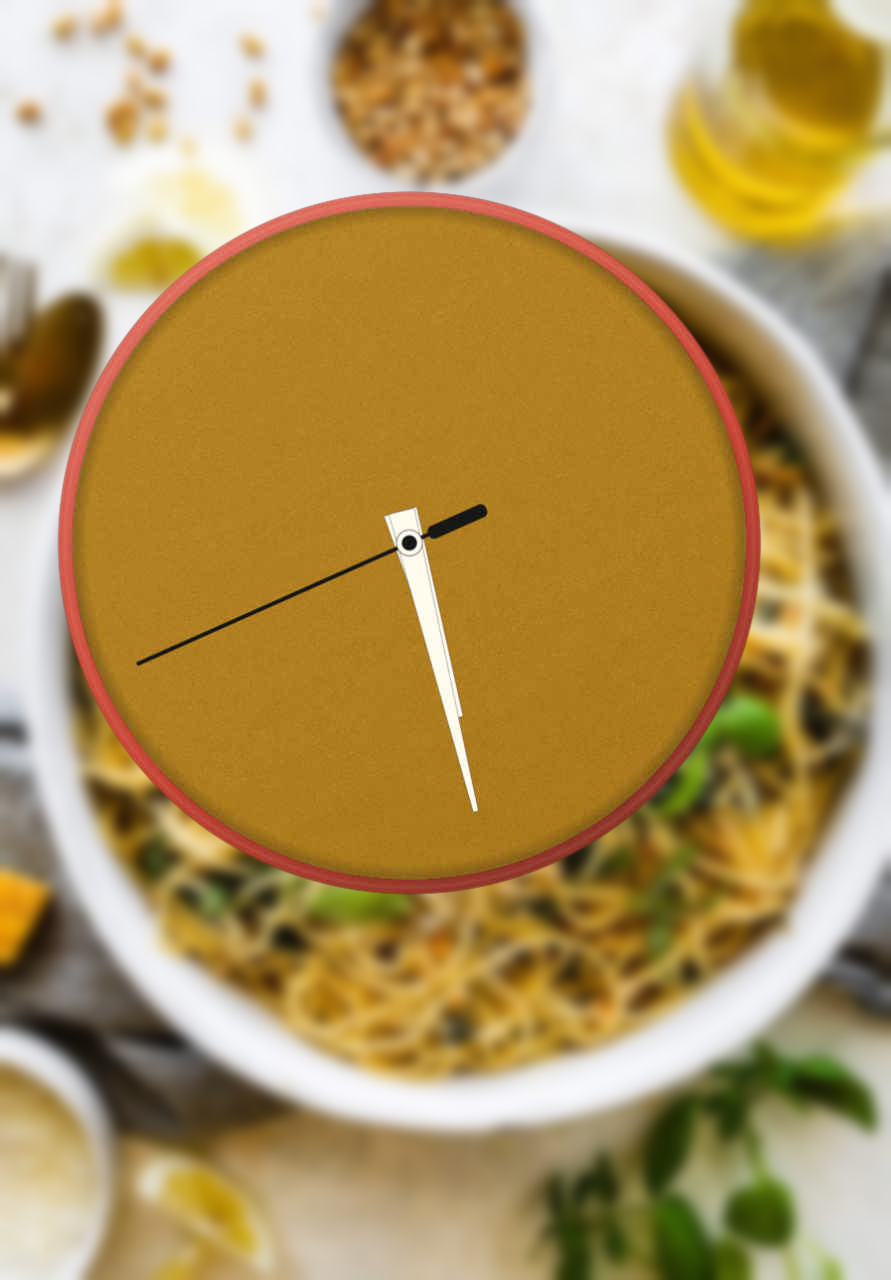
**5:27:41**
